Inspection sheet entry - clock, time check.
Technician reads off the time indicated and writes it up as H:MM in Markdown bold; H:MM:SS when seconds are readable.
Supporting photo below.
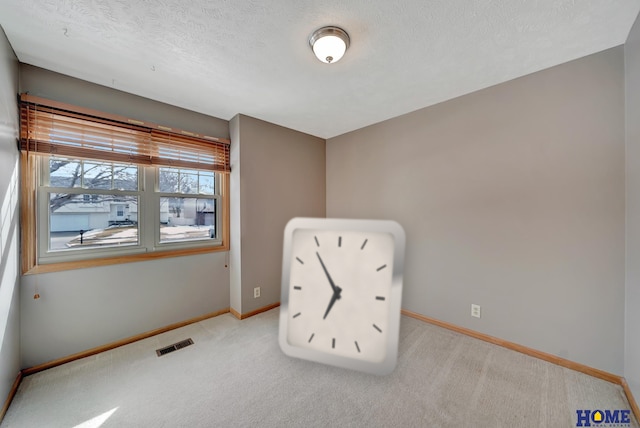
**6:54**
